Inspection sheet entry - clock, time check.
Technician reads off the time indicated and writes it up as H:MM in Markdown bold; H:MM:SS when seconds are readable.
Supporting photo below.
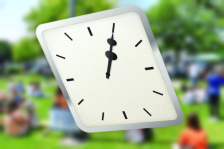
**1:05**
